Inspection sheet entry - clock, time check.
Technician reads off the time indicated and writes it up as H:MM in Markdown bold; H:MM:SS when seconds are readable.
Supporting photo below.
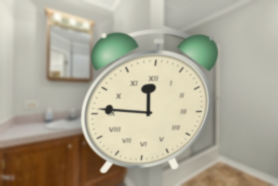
**11:46**
